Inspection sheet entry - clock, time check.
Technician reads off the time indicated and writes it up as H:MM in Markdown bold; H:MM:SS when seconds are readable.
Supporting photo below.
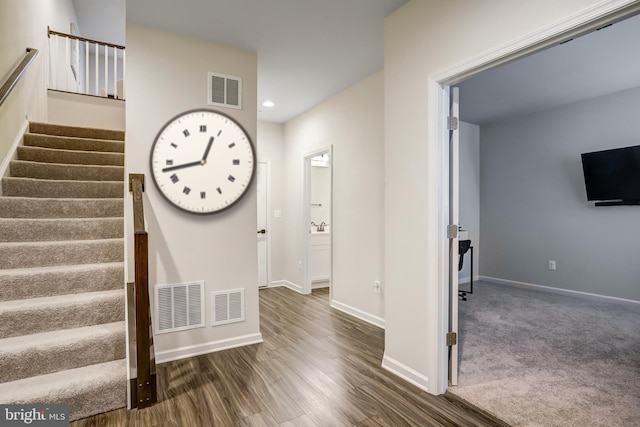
**12:43**
